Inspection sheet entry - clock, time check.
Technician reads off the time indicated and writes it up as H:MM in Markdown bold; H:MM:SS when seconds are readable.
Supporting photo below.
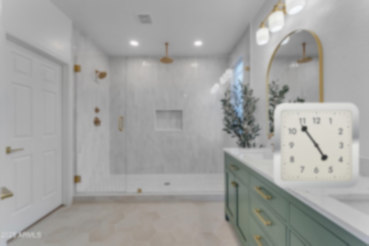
**4:54**
